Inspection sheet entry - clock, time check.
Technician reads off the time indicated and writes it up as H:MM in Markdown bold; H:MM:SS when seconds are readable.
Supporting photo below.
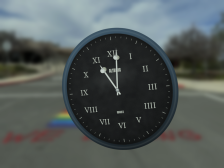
**11:01**
